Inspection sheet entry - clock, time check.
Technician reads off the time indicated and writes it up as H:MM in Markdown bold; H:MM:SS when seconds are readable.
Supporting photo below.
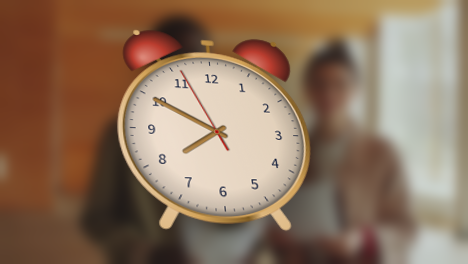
**7:49:56**
